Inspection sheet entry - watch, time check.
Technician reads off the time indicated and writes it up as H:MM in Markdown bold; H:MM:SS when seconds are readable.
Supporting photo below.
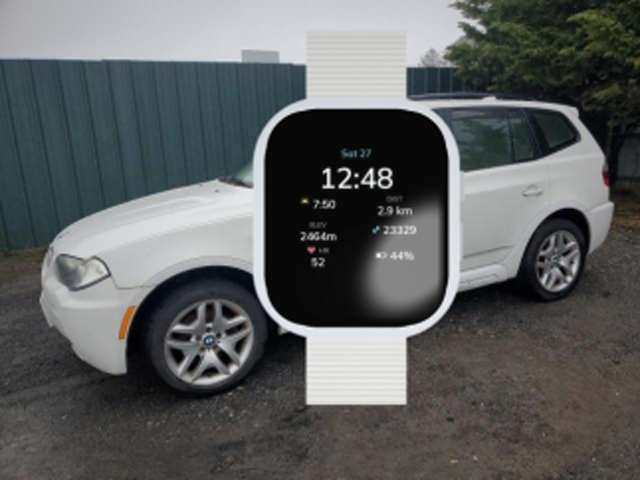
**12:48**
